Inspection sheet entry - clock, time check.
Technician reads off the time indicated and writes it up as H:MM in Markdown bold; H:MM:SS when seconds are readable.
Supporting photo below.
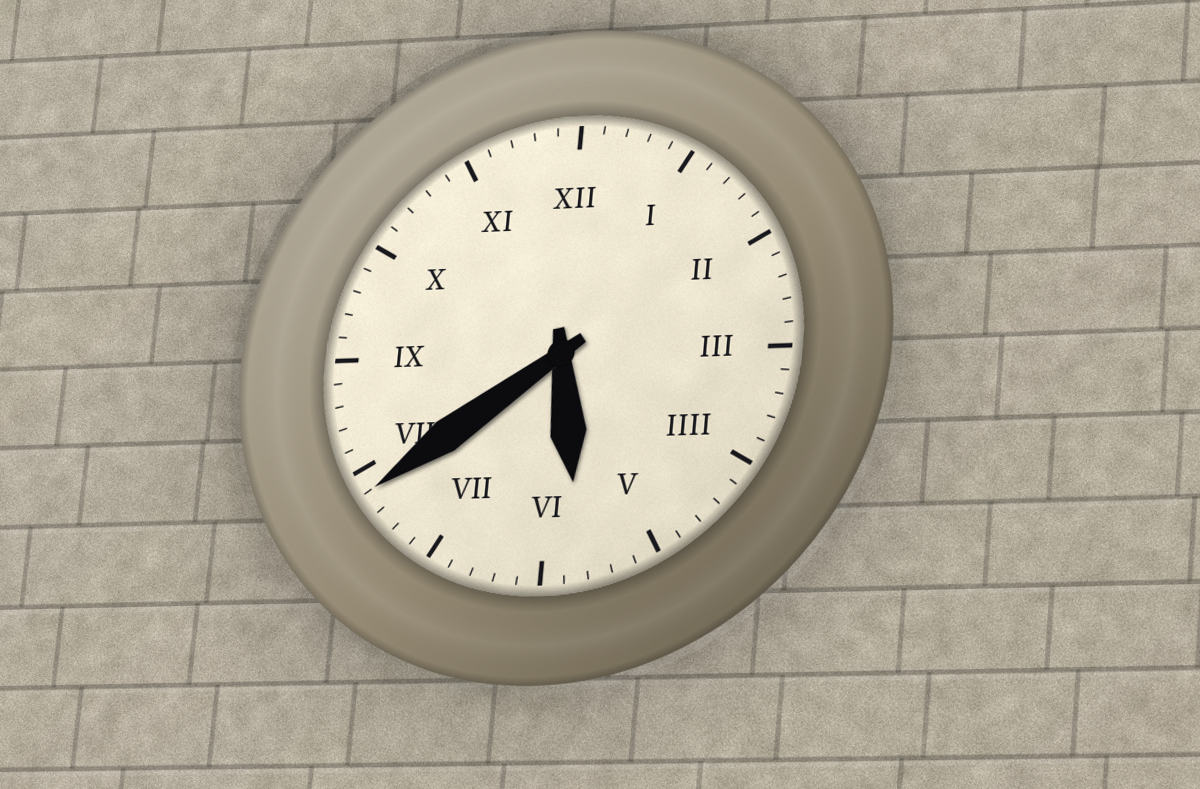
**5:39**
